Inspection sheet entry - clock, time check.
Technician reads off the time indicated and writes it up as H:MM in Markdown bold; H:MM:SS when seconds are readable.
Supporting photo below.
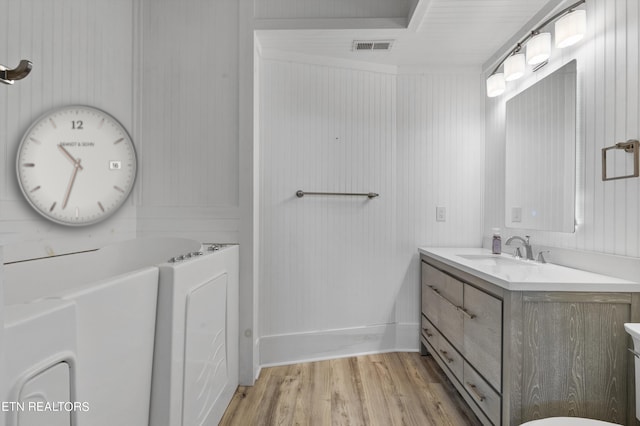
**10:33**
